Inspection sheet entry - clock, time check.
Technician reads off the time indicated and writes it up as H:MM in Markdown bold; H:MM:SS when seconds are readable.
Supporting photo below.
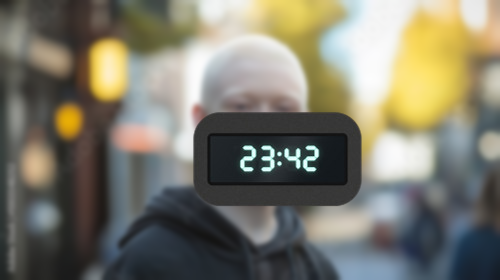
**23:42**
